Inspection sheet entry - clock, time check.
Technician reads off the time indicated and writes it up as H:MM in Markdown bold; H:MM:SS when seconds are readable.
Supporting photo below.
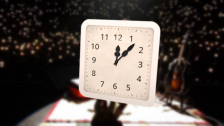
**12:07**
